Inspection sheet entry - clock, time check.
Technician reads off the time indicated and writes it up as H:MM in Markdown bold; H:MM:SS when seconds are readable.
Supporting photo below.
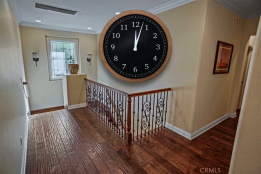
**12:03**
